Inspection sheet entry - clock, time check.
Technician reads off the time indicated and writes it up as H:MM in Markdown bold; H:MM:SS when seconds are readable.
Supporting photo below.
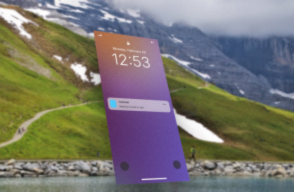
**12:53**
